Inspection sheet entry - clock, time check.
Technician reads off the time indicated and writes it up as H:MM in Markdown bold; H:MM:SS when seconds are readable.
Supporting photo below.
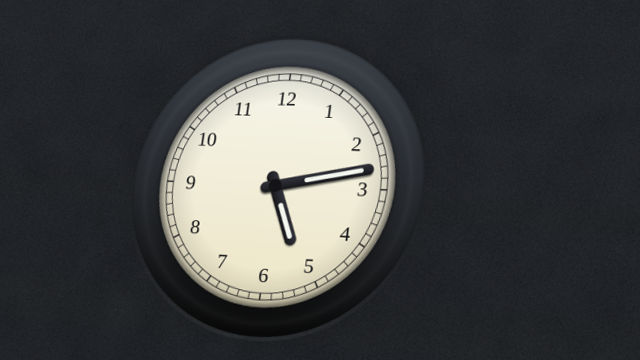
**5:13**
